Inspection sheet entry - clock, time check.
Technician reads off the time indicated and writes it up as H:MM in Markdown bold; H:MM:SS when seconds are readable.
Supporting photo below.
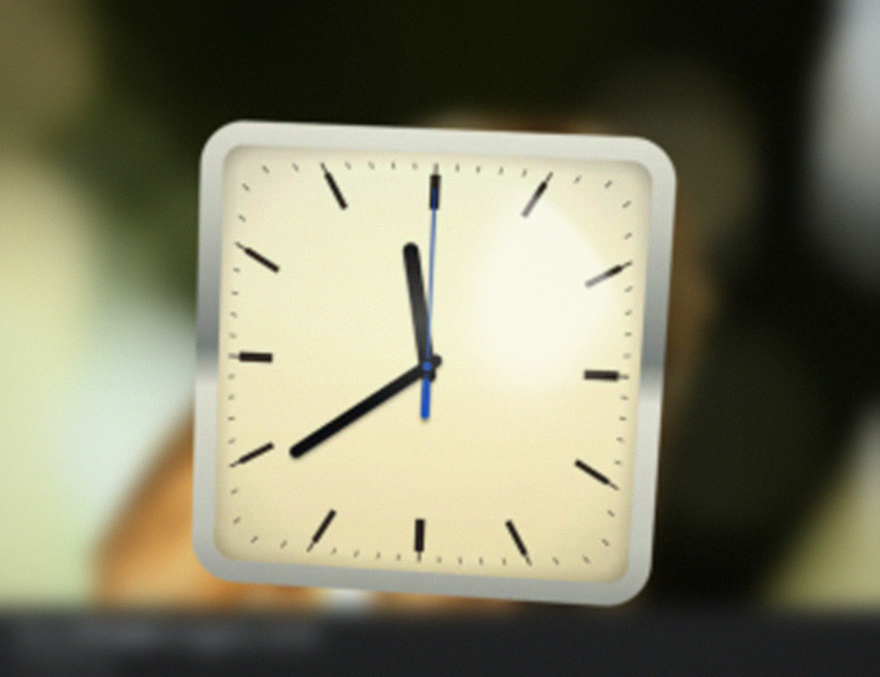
**11:39:00**
